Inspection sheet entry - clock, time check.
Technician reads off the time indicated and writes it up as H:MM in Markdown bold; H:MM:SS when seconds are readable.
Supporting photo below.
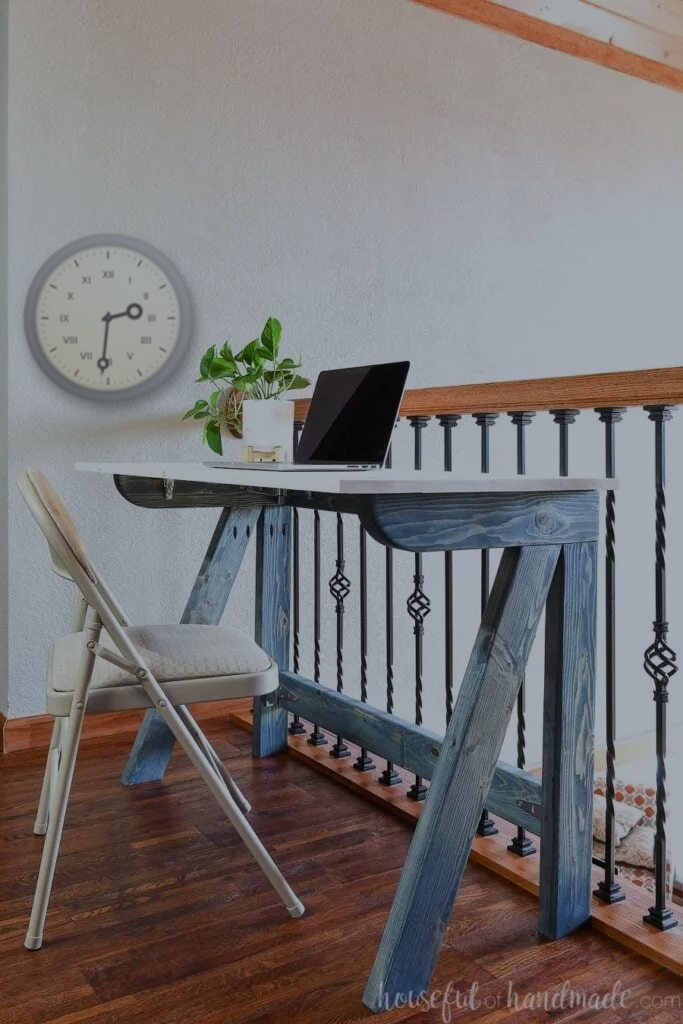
**2:31**
